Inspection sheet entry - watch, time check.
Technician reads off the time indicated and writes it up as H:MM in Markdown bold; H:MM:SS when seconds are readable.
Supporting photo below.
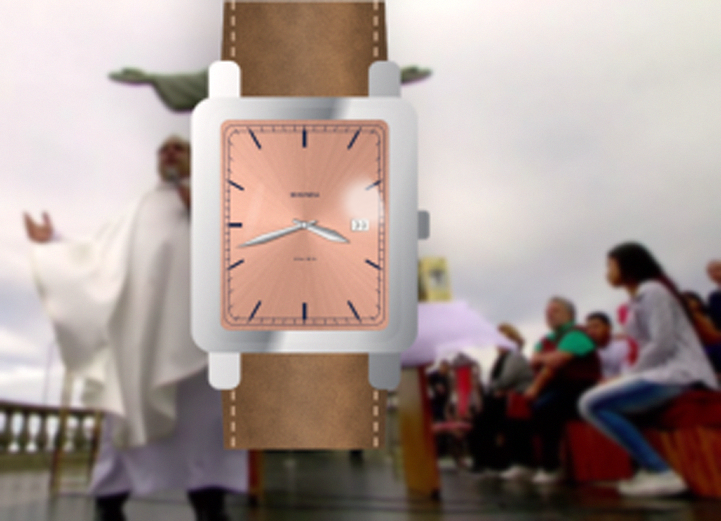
**3:42**
